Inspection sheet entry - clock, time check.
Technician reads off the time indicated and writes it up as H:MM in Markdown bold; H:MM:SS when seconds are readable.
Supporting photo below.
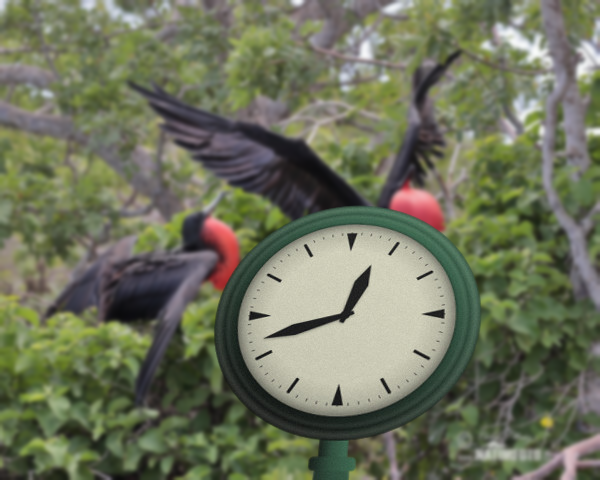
**12:42**
